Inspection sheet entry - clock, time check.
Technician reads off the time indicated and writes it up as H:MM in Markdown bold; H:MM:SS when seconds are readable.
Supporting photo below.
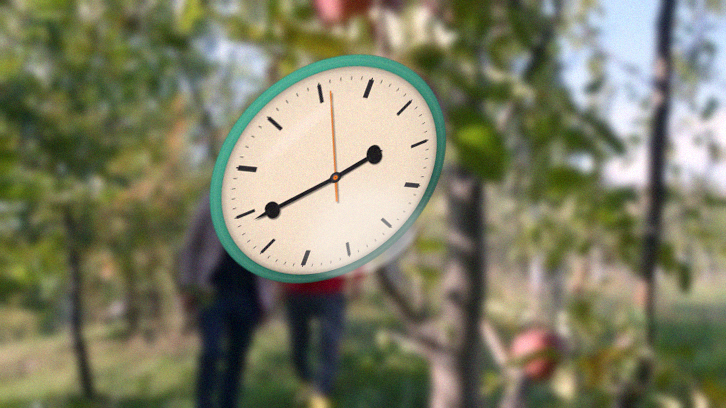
**1:38:56**
